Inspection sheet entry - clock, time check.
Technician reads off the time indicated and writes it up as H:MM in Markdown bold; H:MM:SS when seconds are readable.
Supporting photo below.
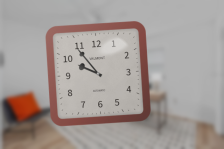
**9:54**
